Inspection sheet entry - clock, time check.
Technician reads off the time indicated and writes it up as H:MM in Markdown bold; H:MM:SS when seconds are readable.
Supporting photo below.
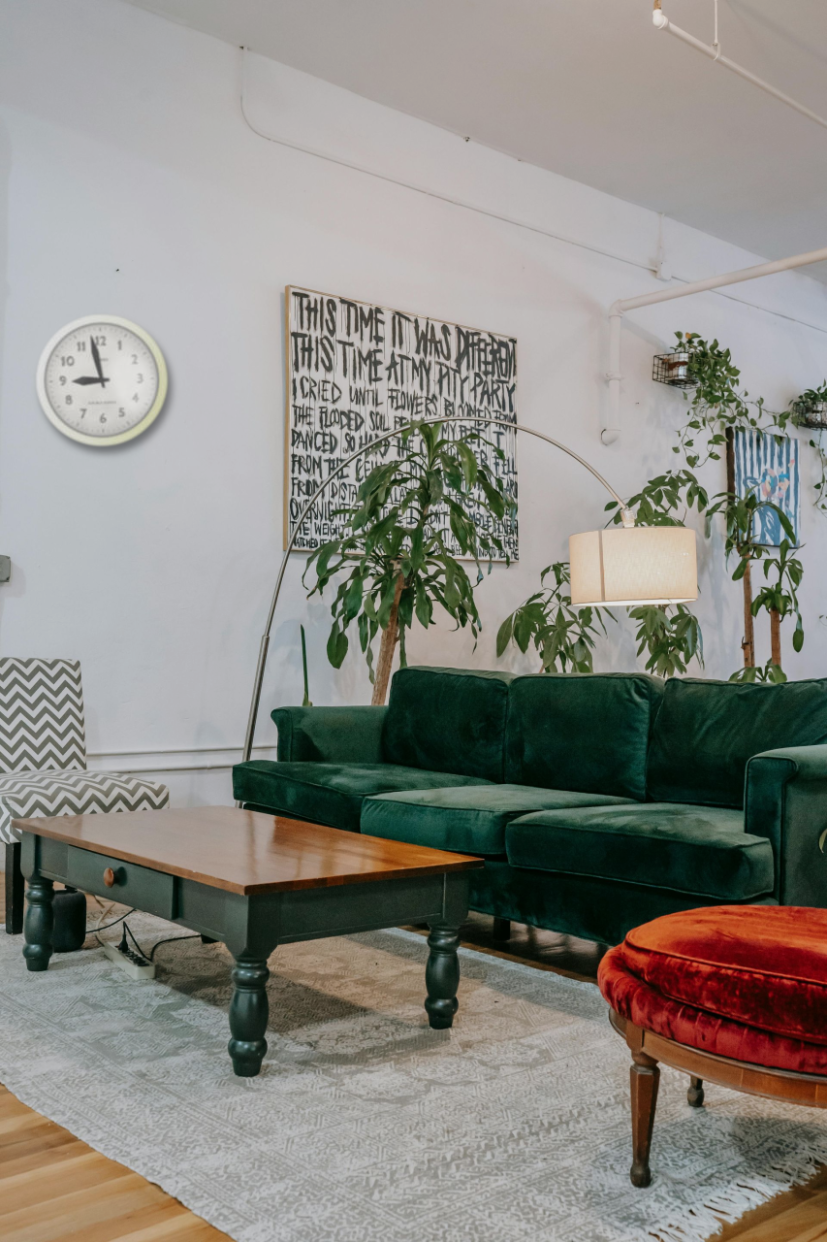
**8:58**
